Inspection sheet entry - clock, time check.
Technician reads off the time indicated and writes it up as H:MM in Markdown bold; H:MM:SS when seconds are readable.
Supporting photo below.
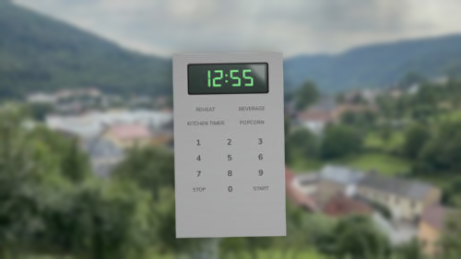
**12:55**
